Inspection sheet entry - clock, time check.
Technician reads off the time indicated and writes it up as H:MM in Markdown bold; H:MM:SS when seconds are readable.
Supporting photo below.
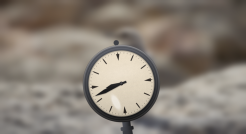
**8:42**
